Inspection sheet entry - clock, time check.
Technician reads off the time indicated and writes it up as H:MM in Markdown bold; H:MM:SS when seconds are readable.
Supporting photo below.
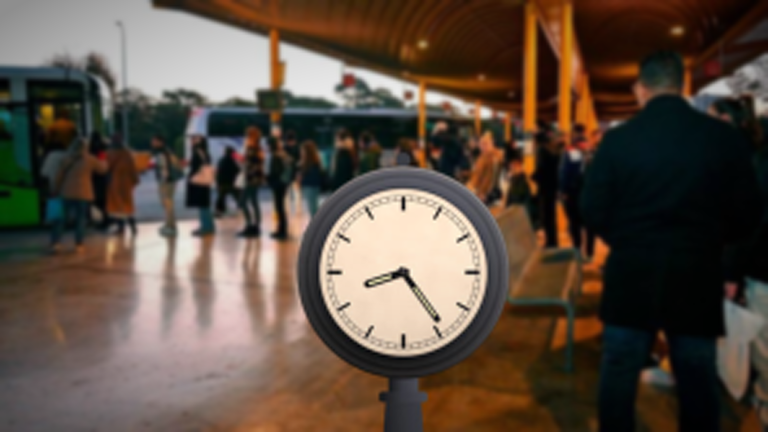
**8:24**
